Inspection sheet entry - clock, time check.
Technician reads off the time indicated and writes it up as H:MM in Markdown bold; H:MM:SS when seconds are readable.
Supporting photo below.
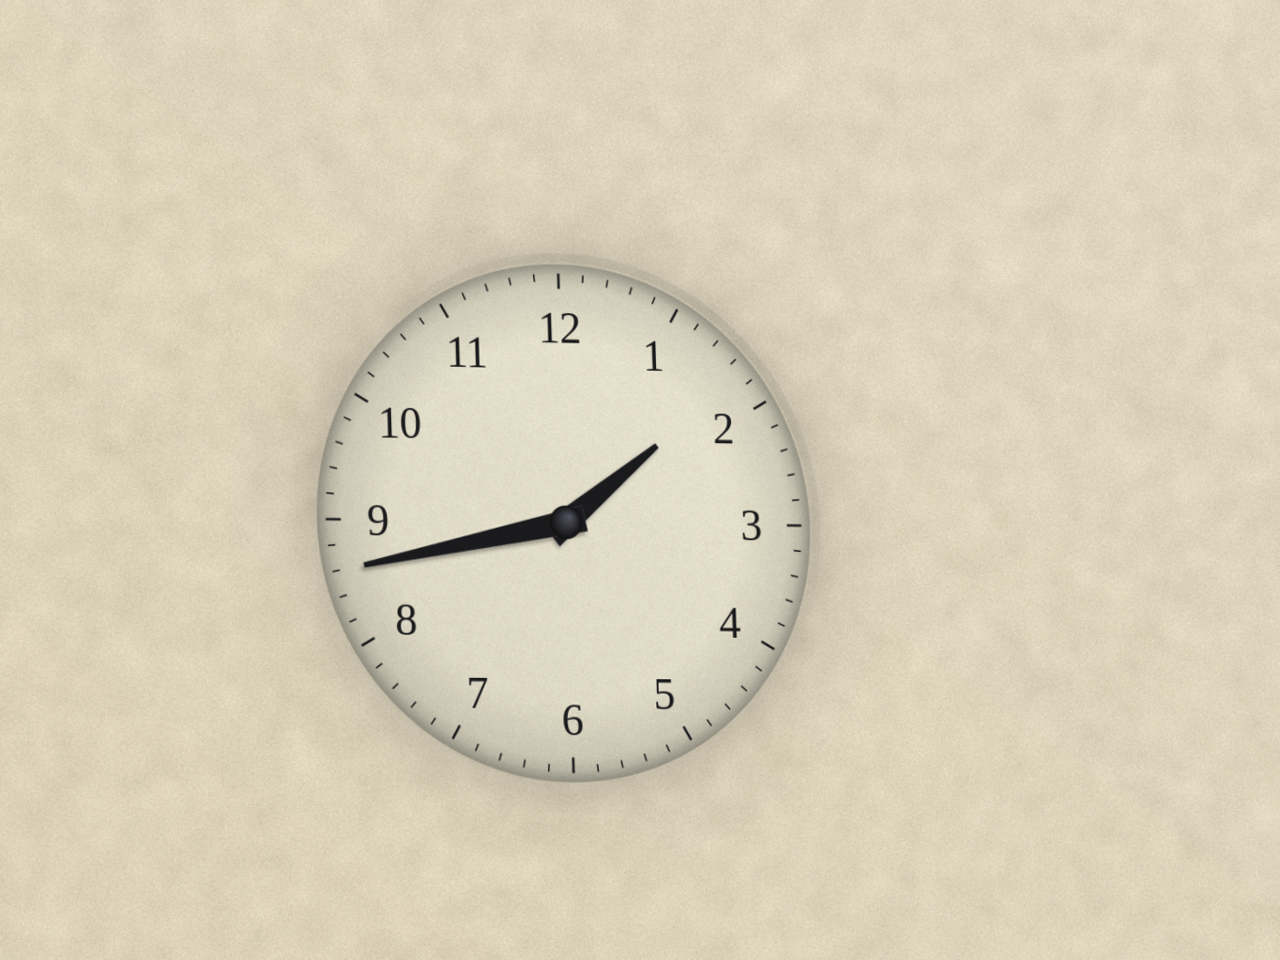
**1:43**
